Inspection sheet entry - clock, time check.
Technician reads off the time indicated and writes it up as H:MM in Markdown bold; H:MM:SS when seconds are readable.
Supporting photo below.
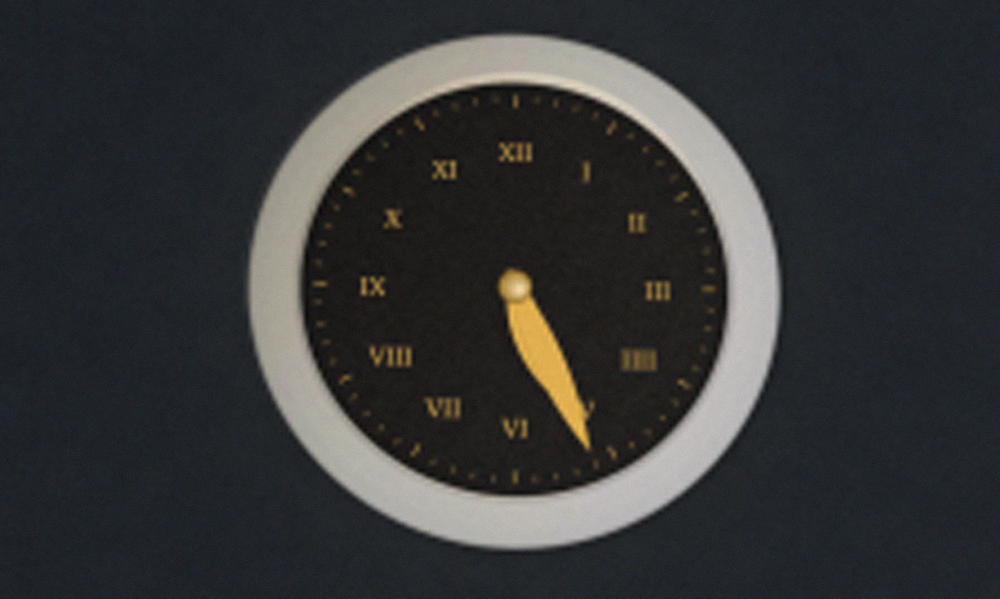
**5:26**
